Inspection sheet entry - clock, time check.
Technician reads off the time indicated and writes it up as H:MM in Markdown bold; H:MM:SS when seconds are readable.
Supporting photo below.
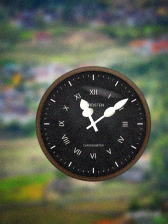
**11:09**
